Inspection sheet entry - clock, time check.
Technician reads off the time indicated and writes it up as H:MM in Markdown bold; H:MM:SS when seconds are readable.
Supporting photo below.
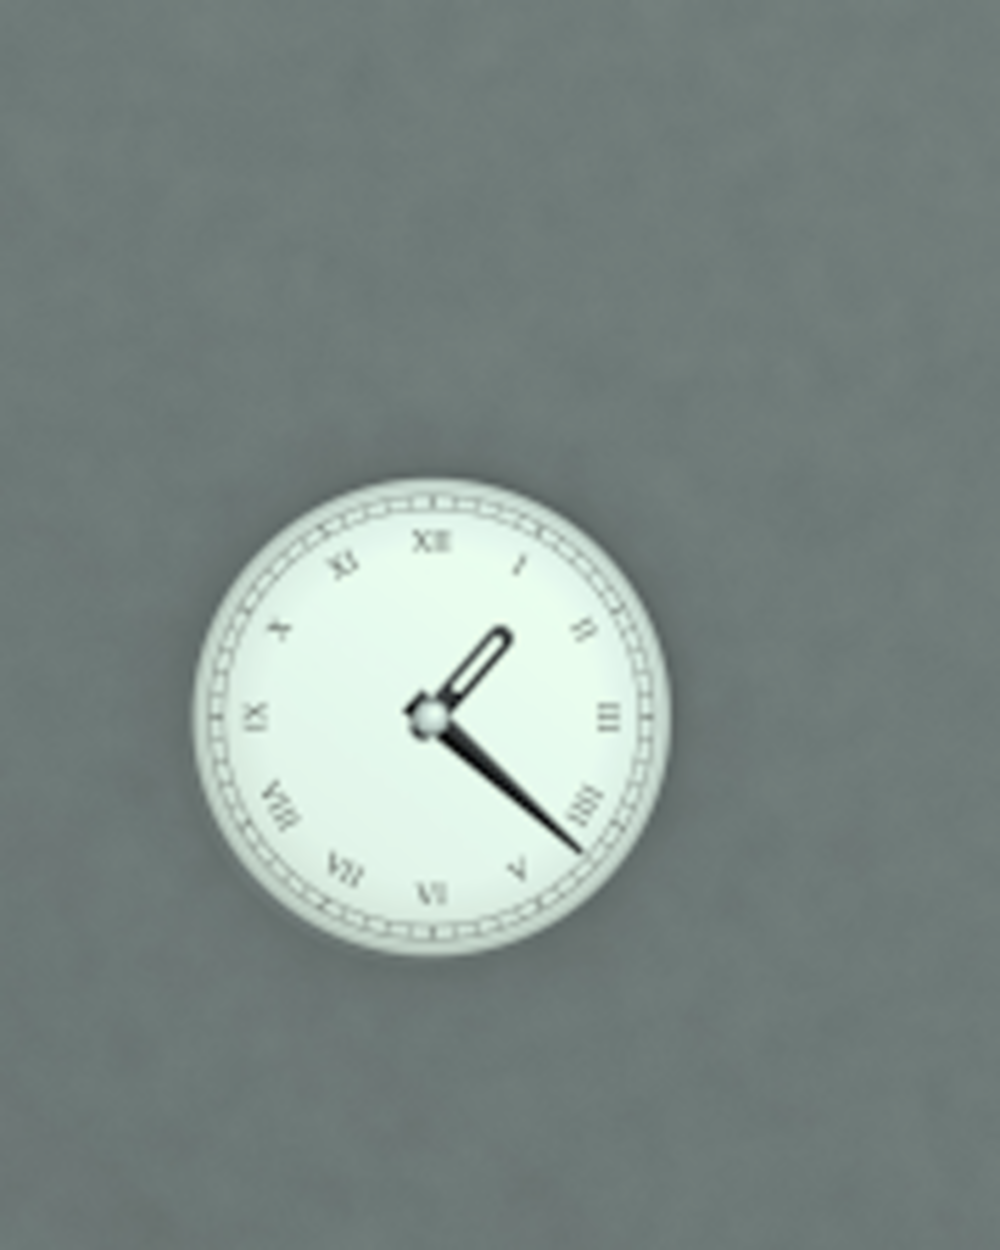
**1:22**
